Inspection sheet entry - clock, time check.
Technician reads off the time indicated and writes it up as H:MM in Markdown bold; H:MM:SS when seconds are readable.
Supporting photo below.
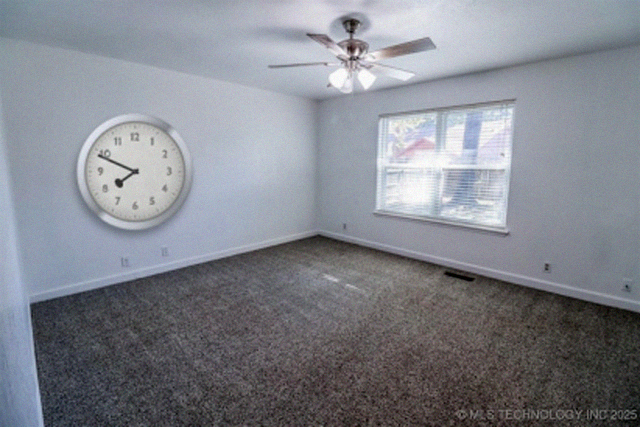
**7:49**
